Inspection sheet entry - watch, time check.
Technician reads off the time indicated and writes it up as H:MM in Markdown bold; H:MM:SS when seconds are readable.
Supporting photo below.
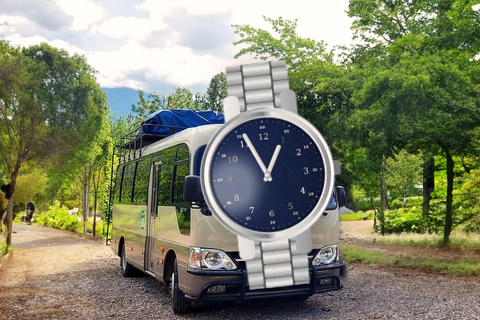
**12:56**
